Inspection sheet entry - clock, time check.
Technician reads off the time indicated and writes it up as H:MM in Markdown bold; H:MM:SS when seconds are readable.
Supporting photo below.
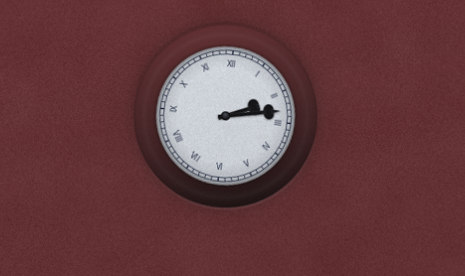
**2:13**
